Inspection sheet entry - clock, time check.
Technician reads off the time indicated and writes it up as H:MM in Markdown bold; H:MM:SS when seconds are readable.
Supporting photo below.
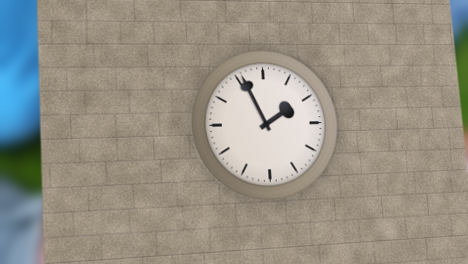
**1:56**
